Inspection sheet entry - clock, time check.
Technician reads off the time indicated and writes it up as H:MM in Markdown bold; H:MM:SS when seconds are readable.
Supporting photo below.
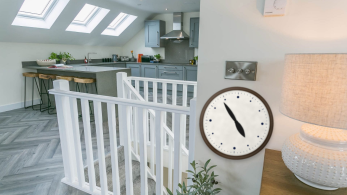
**4:54**
